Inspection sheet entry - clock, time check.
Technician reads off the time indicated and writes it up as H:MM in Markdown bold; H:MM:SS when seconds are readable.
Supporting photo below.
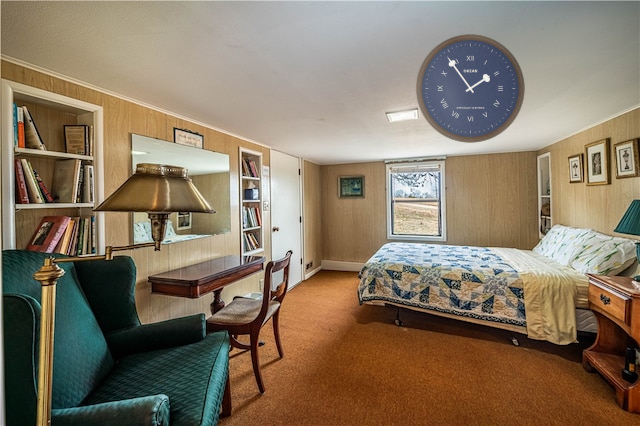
**1:54**
